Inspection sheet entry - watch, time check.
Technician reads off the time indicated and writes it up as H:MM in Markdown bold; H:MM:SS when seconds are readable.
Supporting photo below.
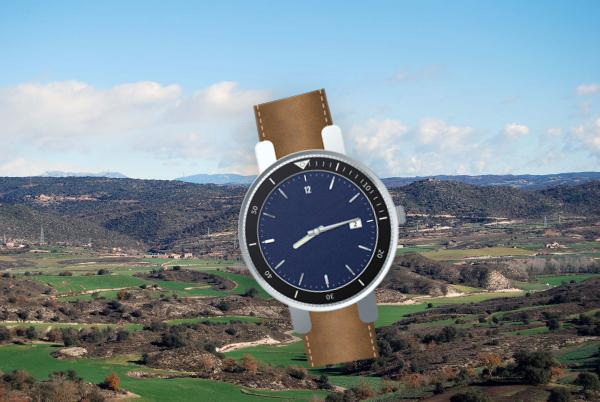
**8:14**
